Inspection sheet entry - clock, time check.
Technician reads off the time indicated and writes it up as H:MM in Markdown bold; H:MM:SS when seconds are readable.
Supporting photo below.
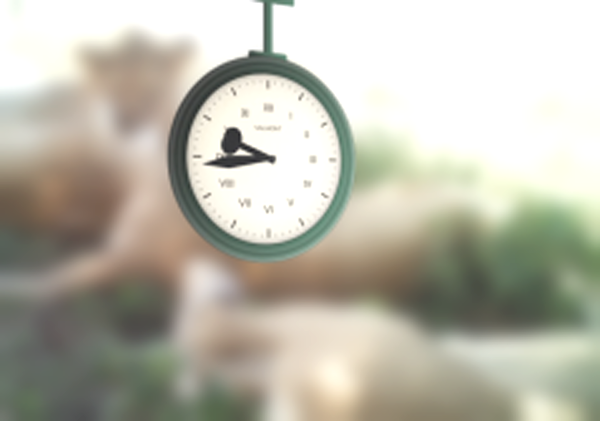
**9:44**
